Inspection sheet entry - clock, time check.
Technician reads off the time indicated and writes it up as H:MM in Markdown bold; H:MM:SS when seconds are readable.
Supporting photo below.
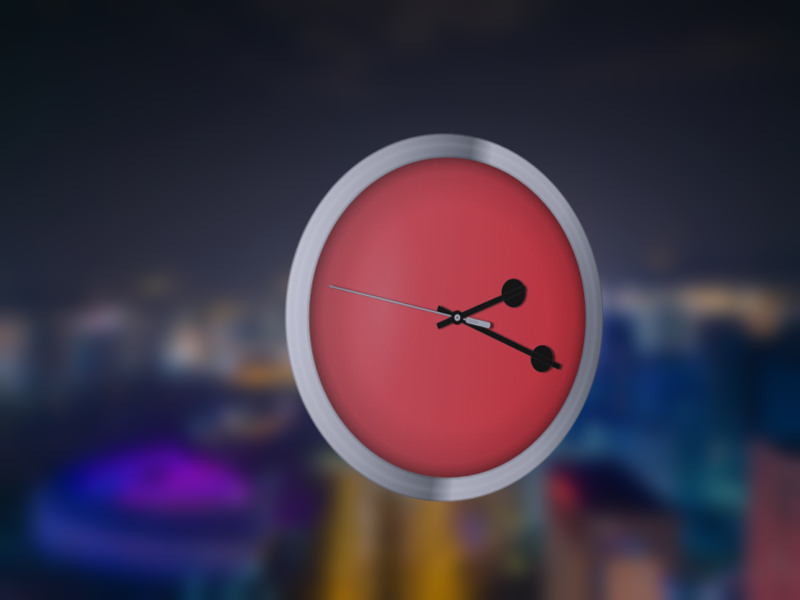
**2:18:47**
